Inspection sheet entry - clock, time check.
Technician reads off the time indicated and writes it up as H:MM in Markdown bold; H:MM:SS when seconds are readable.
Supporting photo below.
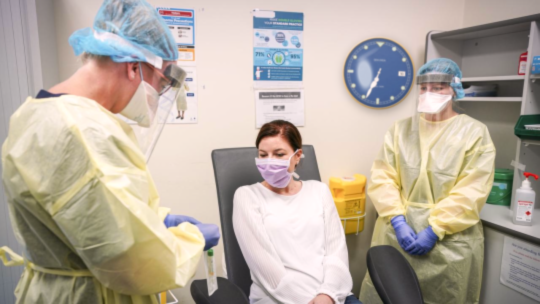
**6:34**
